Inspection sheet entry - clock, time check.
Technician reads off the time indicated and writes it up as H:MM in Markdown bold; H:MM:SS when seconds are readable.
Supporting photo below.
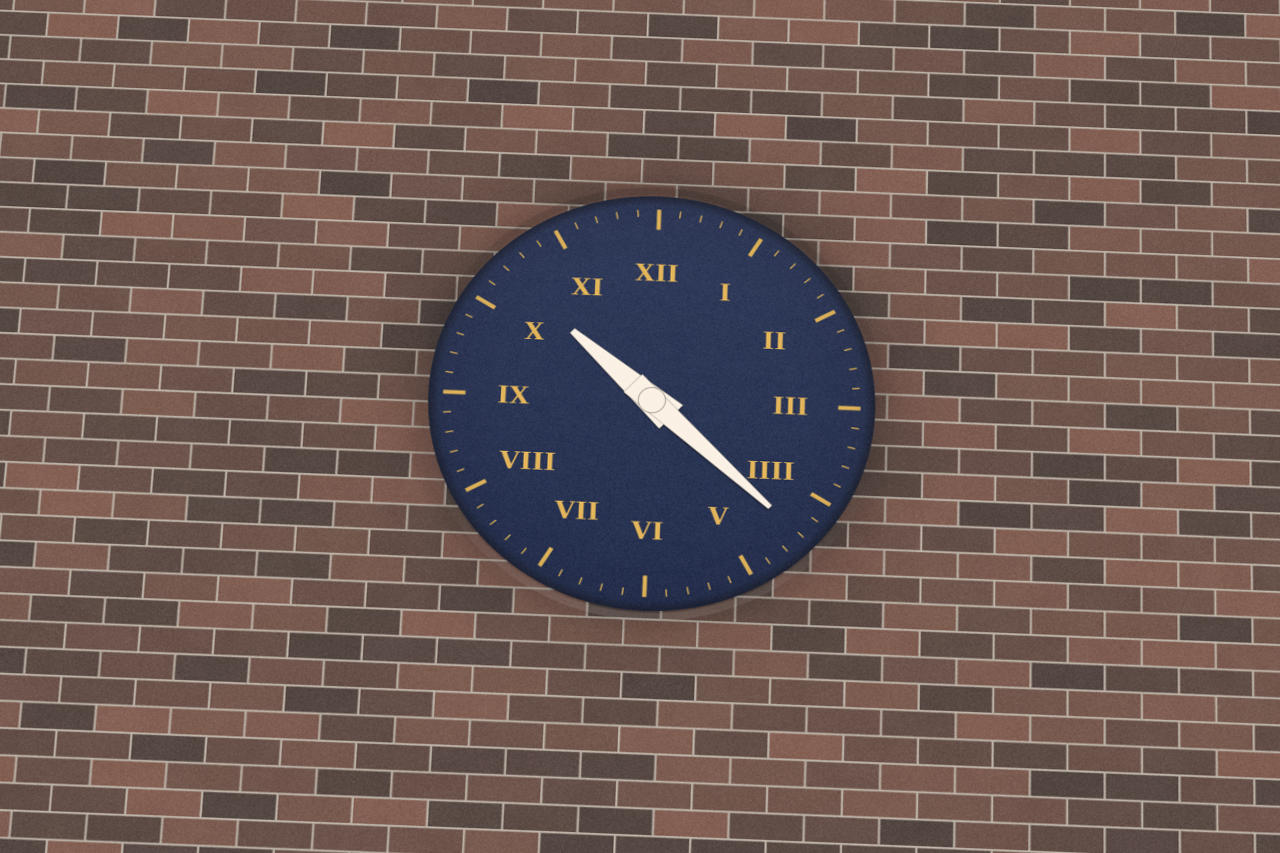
**10:22**
